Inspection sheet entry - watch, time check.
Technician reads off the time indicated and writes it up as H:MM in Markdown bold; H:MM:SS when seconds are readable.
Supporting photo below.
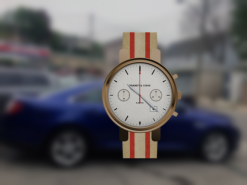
**10:22**
